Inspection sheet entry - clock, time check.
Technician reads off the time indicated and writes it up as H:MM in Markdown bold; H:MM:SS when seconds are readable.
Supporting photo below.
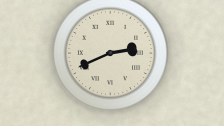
**2:41**
